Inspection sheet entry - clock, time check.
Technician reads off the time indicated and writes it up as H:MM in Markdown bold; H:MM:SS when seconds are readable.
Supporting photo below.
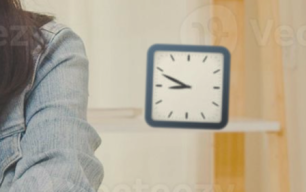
**8:49**
